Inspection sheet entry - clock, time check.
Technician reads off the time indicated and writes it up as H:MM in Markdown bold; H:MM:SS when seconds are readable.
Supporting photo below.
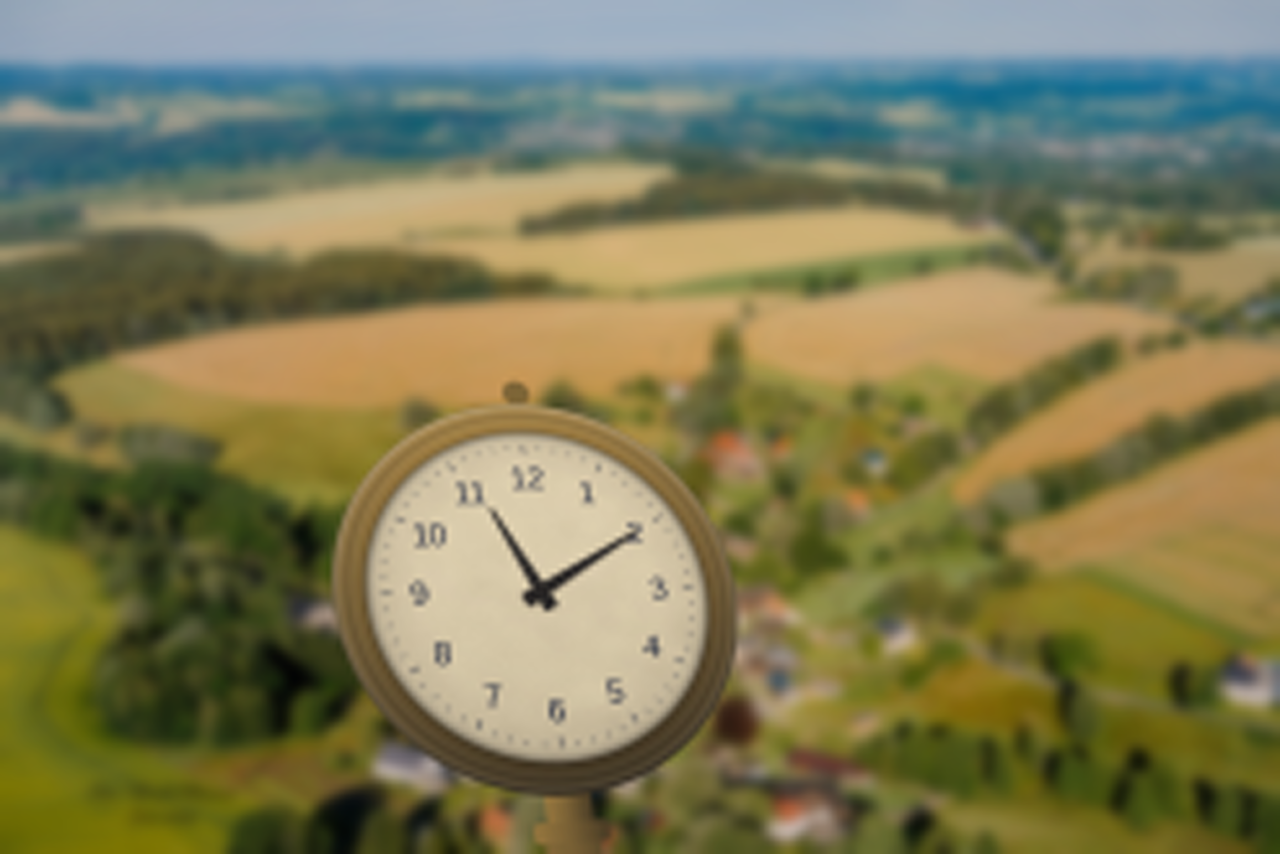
**11:10**
